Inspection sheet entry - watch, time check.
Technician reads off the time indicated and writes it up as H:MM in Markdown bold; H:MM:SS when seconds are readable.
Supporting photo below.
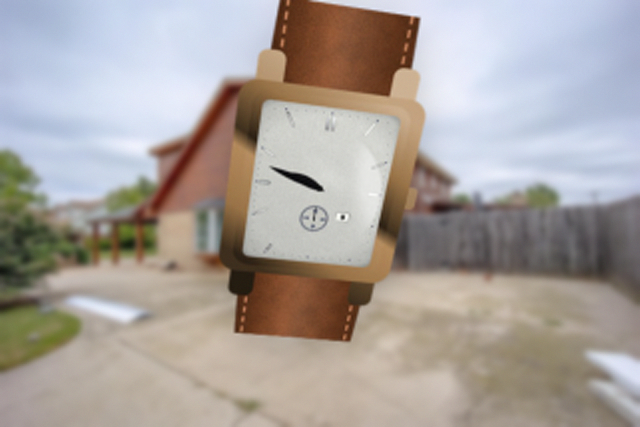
**9:48**
